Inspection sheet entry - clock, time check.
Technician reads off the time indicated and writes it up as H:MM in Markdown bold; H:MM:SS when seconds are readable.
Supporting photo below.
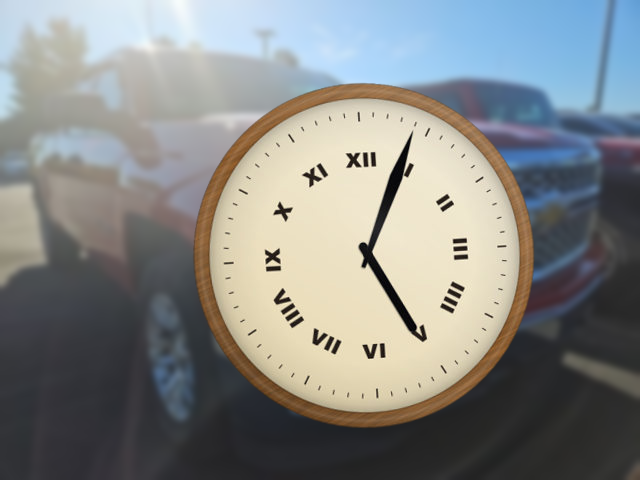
**5:04**
